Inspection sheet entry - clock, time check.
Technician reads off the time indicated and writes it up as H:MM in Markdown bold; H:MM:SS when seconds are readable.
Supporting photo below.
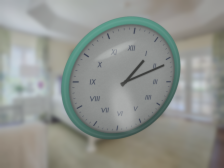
**1:11**
